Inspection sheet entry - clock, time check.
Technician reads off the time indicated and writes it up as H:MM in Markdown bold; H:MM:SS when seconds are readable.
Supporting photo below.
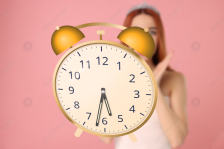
**5:32**
